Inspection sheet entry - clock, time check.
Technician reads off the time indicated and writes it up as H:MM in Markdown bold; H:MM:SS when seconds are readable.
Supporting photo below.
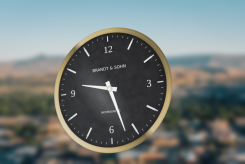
**9:27**
